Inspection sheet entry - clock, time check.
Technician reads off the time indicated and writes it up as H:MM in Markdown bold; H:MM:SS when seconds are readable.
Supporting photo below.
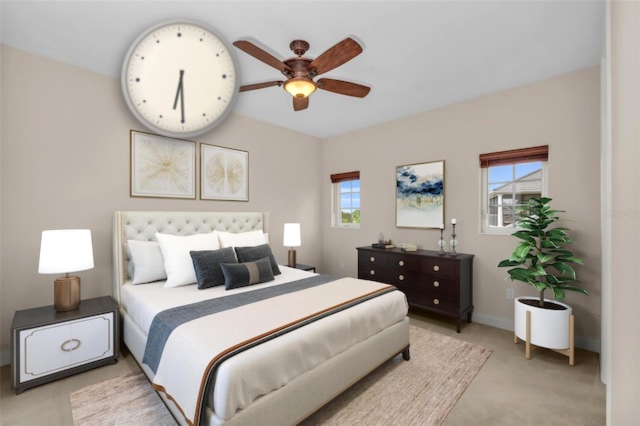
**6:30**
